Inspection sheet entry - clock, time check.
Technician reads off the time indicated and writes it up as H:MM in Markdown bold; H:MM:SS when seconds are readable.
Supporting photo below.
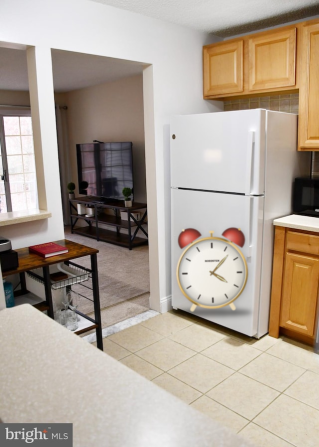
**4:07**
